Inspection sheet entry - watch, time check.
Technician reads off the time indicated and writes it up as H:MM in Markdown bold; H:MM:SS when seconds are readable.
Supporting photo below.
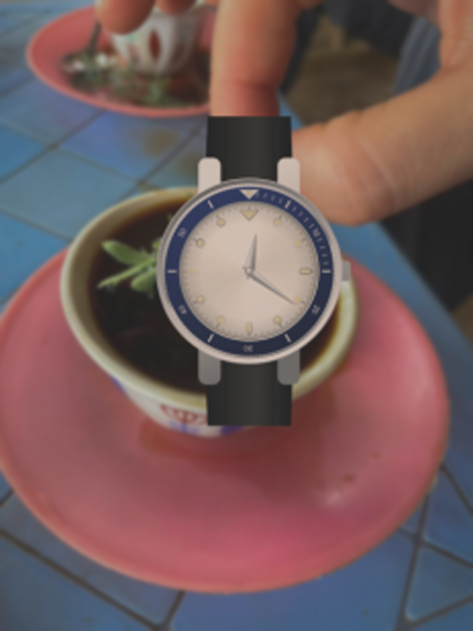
**12:21**
